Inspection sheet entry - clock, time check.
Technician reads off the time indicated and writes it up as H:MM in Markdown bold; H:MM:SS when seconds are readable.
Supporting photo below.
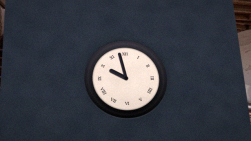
**9:58**
